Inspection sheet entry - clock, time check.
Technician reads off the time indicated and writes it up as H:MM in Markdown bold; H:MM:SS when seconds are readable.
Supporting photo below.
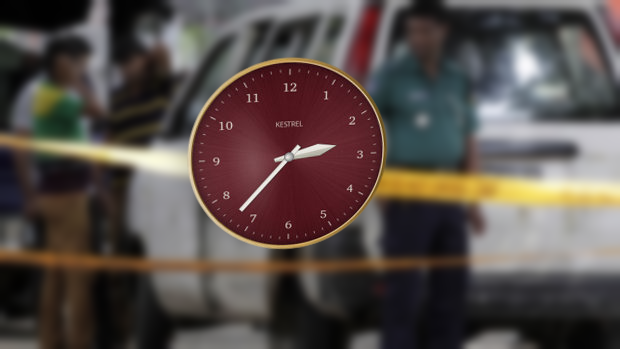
**2:37**
